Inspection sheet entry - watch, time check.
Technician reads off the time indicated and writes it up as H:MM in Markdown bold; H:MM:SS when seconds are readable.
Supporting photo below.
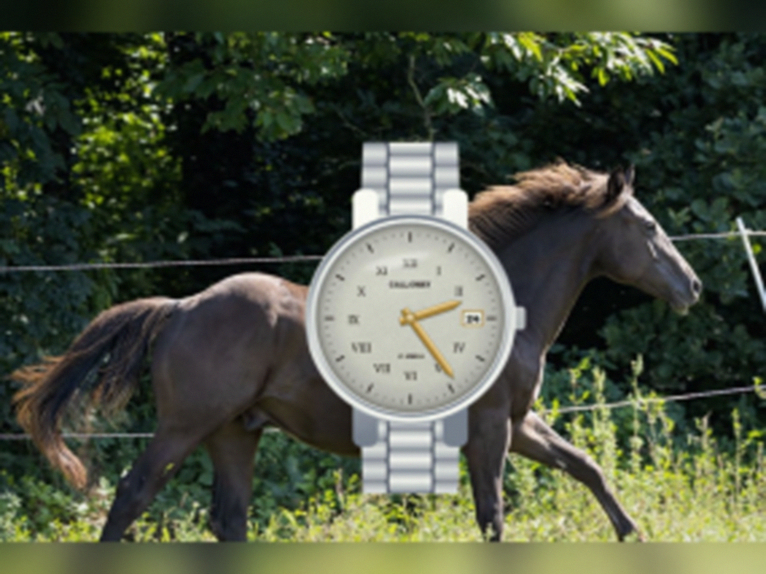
**2:24**
